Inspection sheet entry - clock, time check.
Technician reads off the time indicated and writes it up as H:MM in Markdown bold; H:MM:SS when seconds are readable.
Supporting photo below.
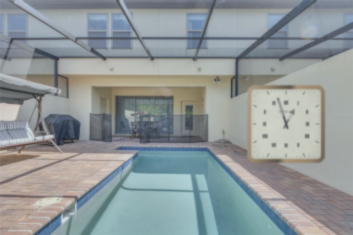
**12:57**
